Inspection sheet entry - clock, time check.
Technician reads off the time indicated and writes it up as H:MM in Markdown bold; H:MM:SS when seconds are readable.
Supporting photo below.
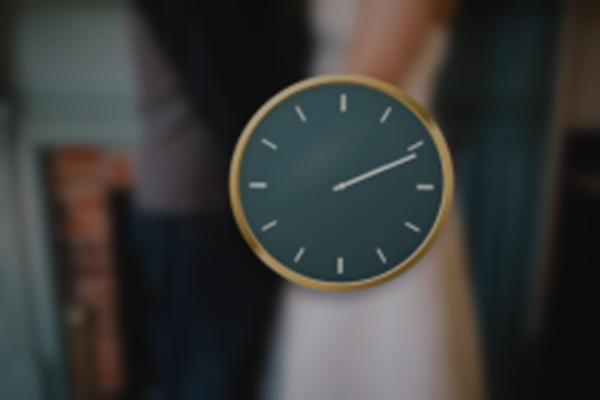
**2:11**
